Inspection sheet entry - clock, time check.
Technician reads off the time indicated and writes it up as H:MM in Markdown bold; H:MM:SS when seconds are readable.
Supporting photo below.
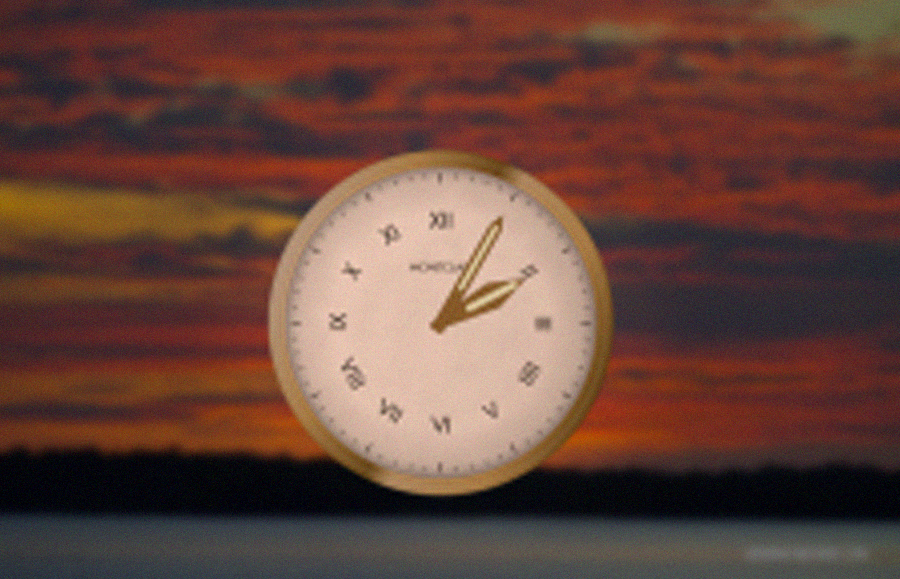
**2:05**
